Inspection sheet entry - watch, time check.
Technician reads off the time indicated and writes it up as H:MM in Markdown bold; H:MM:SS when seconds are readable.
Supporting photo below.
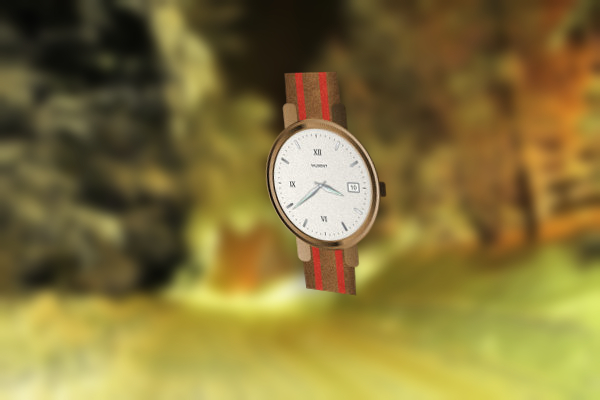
**3:39**
